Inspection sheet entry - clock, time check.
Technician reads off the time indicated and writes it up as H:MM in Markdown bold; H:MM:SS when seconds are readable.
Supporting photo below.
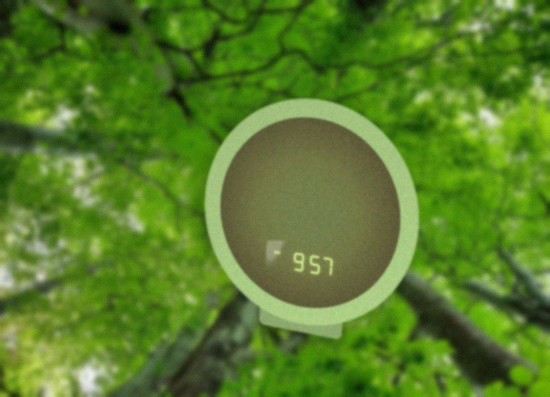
**9:57**
